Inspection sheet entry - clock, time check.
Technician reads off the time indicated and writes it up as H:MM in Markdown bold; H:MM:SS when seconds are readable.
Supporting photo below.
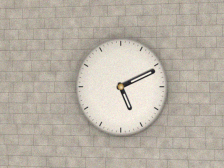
**5:11**
